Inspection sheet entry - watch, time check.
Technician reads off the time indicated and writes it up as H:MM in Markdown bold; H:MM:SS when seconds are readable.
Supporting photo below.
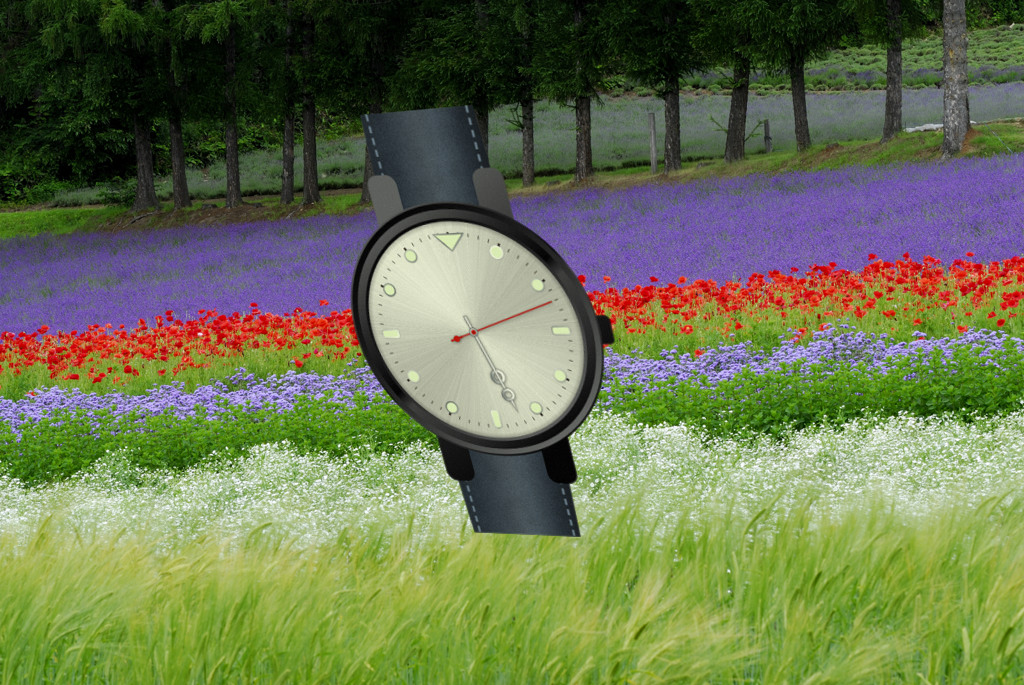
**5:27:12**
